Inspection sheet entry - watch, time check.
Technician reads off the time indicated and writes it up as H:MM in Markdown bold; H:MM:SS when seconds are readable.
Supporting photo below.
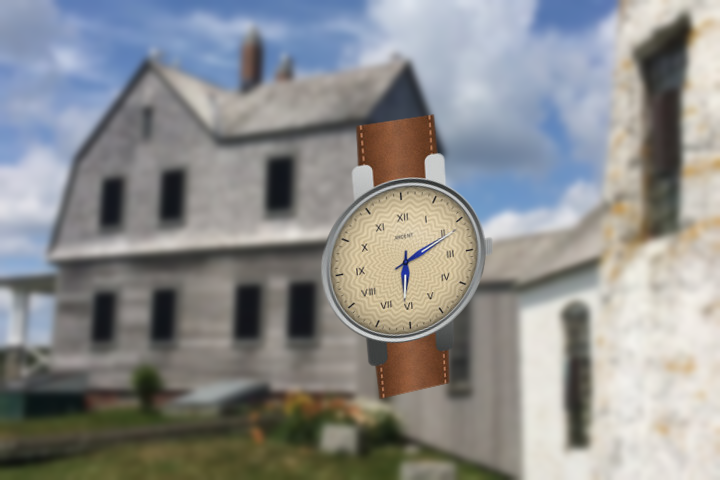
**6:11**
